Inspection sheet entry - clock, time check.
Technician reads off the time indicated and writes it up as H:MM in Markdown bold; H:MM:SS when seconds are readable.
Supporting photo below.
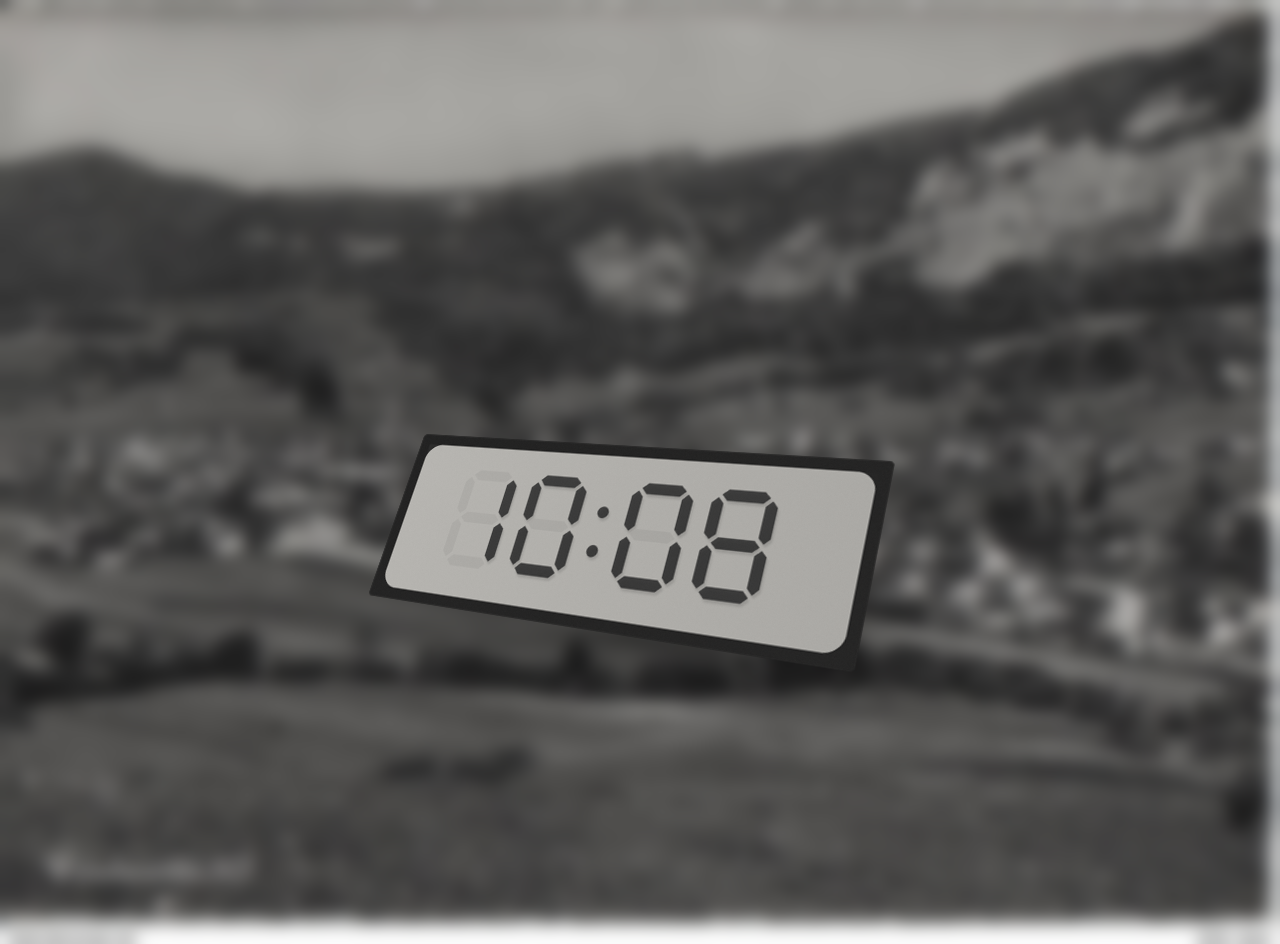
**10:08**
